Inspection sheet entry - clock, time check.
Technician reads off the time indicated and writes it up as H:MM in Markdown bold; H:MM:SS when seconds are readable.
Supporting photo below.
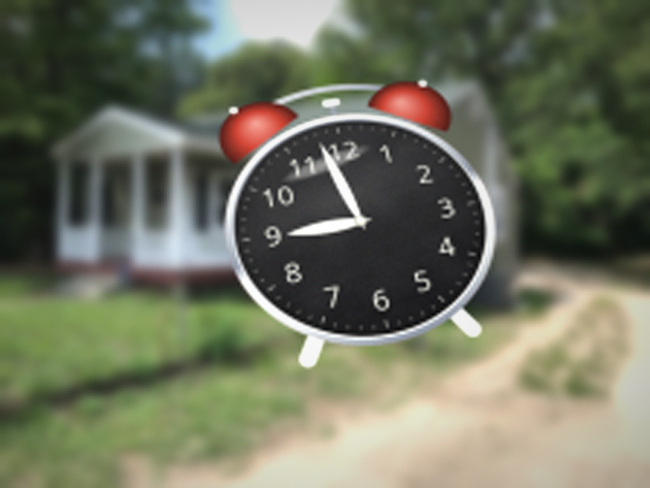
**8:58**
